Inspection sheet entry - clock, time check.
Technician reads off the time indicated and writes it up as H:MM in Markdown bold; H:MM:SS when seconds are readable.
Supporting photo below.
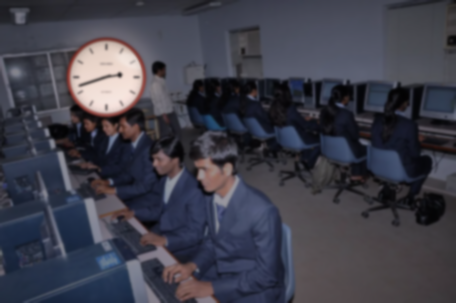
**2:42**
